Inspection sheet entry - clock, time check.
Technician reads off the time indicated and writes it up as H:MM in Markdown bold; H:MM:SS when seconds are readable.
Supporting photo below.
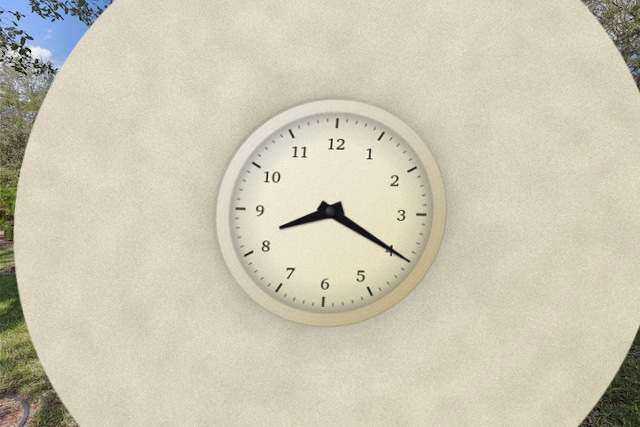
**8:20**
